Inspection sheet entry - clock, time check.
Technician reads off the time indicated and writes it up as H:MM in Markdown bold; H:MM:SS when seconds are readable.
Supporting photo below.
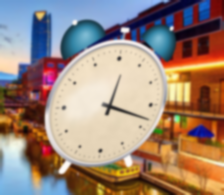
**12:18**
